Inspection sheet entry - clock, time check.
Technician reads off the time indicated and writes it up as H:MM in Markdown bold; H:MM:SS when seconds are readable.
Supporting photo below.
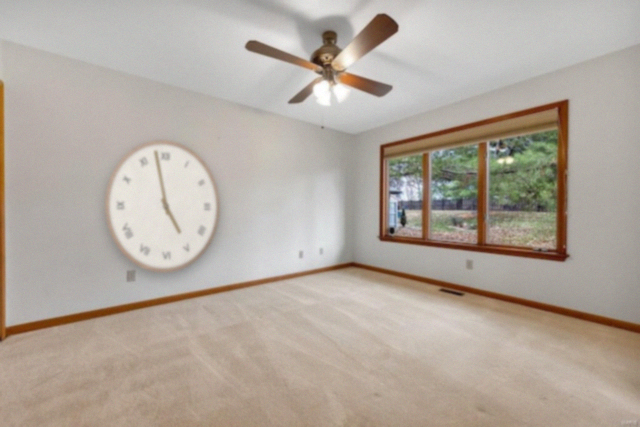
**4:58**
